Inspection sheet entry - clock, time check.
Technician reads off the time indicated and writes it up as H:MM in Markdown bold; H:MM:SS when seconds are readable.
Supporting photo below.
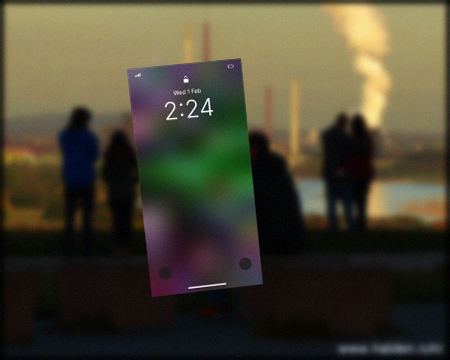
**2:24**
